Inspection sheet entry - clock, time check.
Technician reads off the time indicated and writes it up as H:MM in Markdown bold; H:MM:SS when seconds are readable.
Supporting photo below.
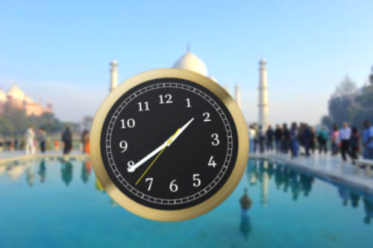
**1:39:37**
